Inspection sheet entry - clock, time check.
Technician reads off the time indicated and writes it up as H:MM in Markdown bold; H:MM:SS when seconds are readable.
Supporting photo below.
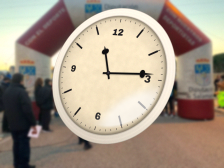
**11:14**
